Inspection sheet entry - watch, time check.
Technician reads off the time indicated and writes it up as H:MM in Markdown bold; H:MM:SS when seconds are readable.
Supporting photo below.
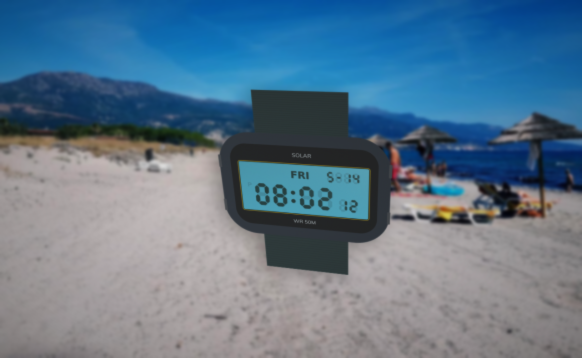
**8:02:12**
